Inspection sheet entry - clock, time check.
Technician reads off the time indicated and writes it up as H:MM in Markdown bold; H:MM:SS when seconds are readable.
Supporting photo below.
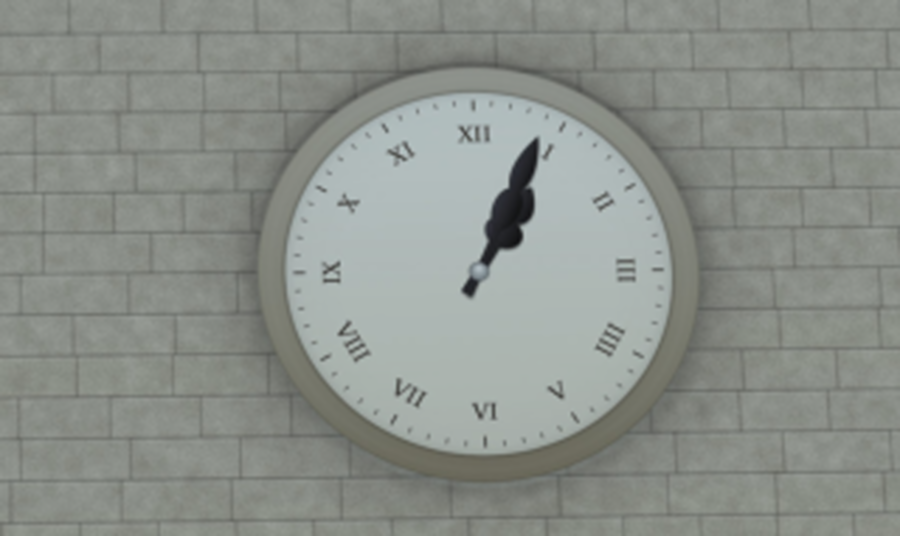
**1:04**
